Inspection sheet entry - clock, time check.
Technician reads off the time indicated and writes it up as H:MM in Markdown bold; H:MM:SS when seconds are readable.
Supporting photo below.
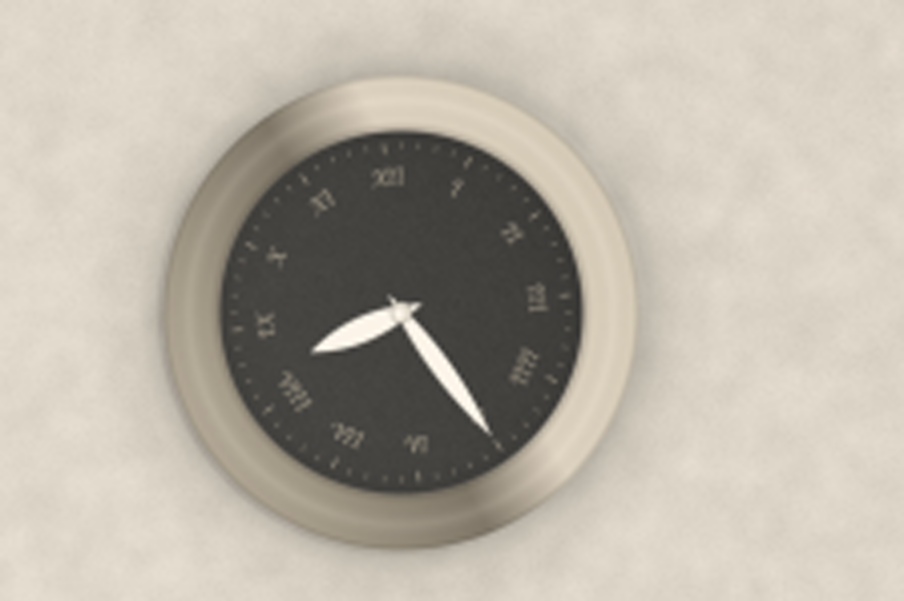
**8:25**
